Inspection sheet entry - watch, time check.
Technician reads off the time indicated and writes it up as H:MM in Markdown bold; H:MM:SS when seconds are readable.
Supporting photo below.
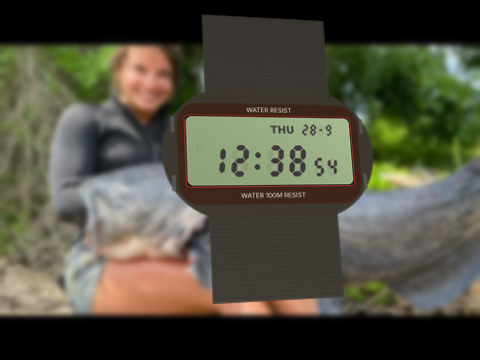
**12:38:54**
